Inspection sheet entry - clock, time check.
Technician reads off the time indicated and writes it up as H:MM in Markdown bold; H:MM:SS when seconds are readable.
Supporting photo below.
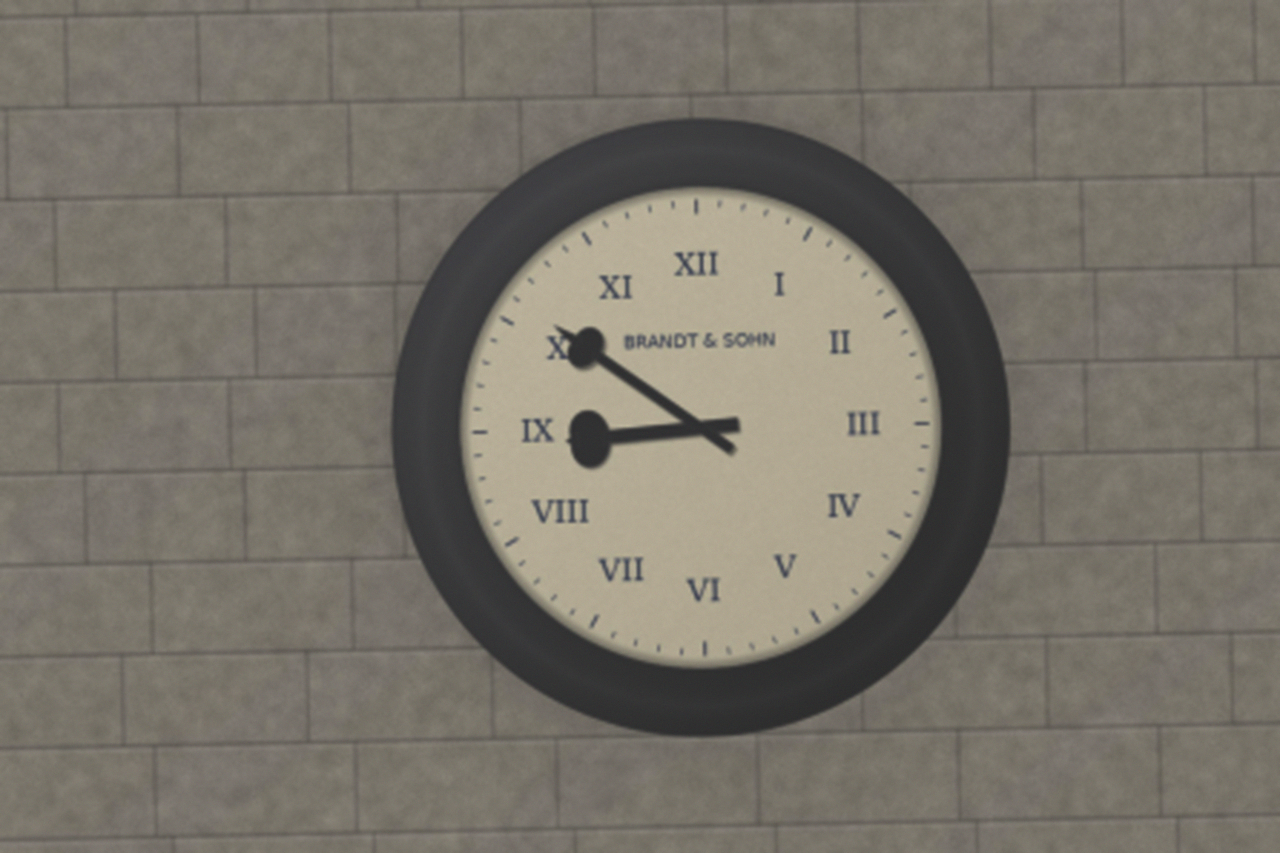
**8:51**
